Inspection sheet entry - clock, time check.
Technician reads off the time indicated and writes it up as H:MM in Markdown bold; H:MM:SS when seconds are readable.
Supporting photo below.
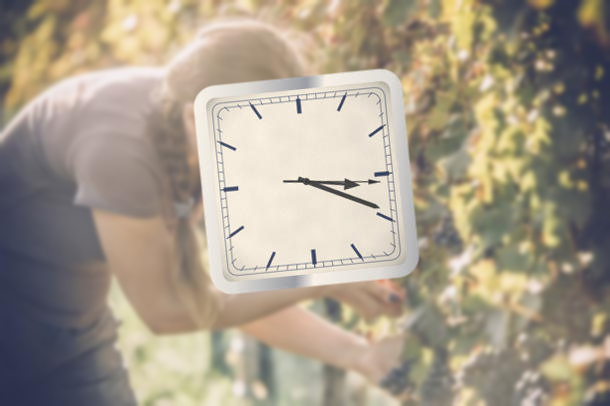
**3:19:16**
